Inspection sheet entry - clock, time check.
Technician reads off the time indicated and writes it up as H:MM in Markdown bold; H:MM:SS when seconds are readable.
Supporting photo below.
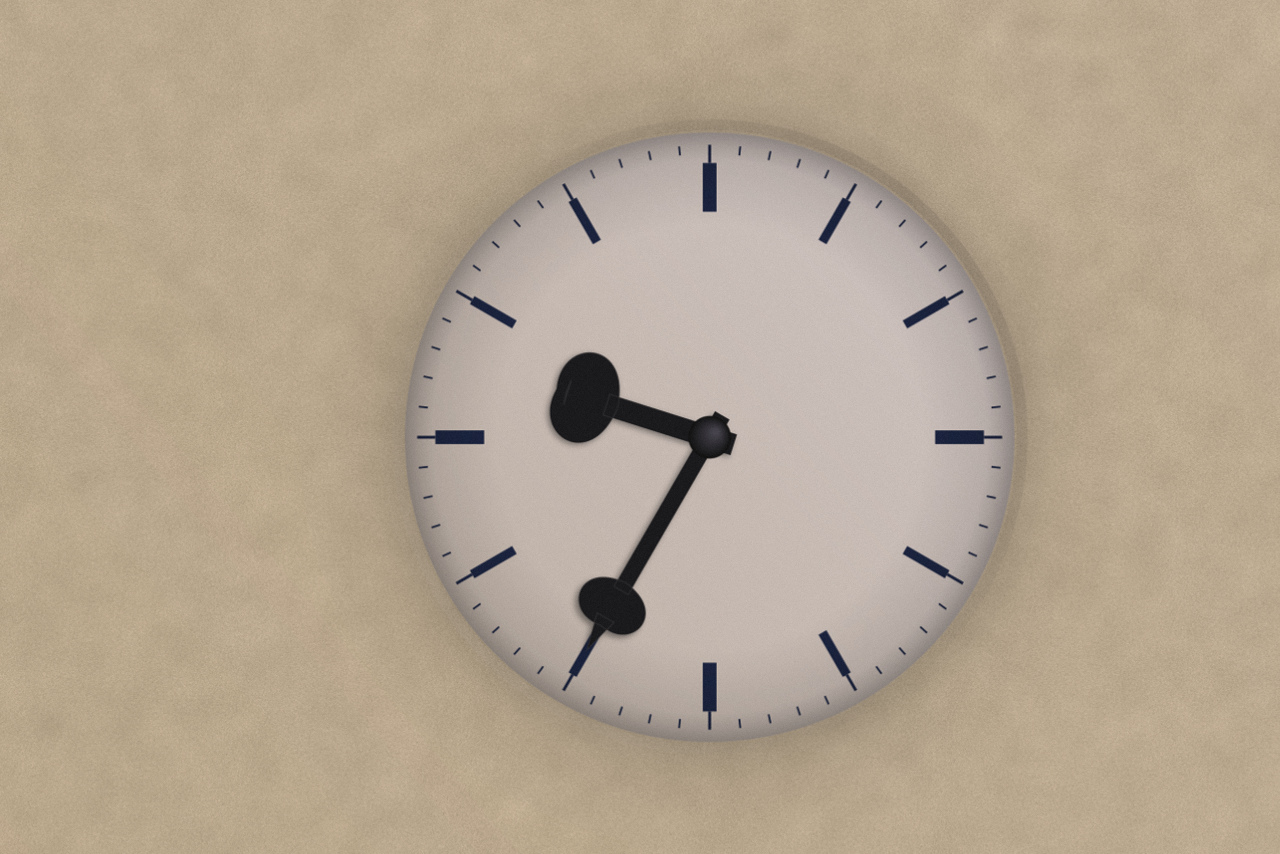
**9:35**
